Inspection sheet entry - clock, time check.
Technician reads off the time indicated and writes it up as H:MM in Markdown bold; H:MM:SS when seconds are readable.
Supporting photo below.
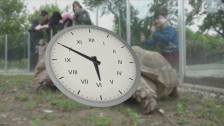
**5:50**
